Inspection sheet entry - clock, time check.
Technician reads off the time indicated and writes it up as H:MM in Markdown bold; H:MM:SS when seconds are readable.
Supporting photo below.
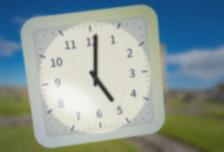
**5:01**
